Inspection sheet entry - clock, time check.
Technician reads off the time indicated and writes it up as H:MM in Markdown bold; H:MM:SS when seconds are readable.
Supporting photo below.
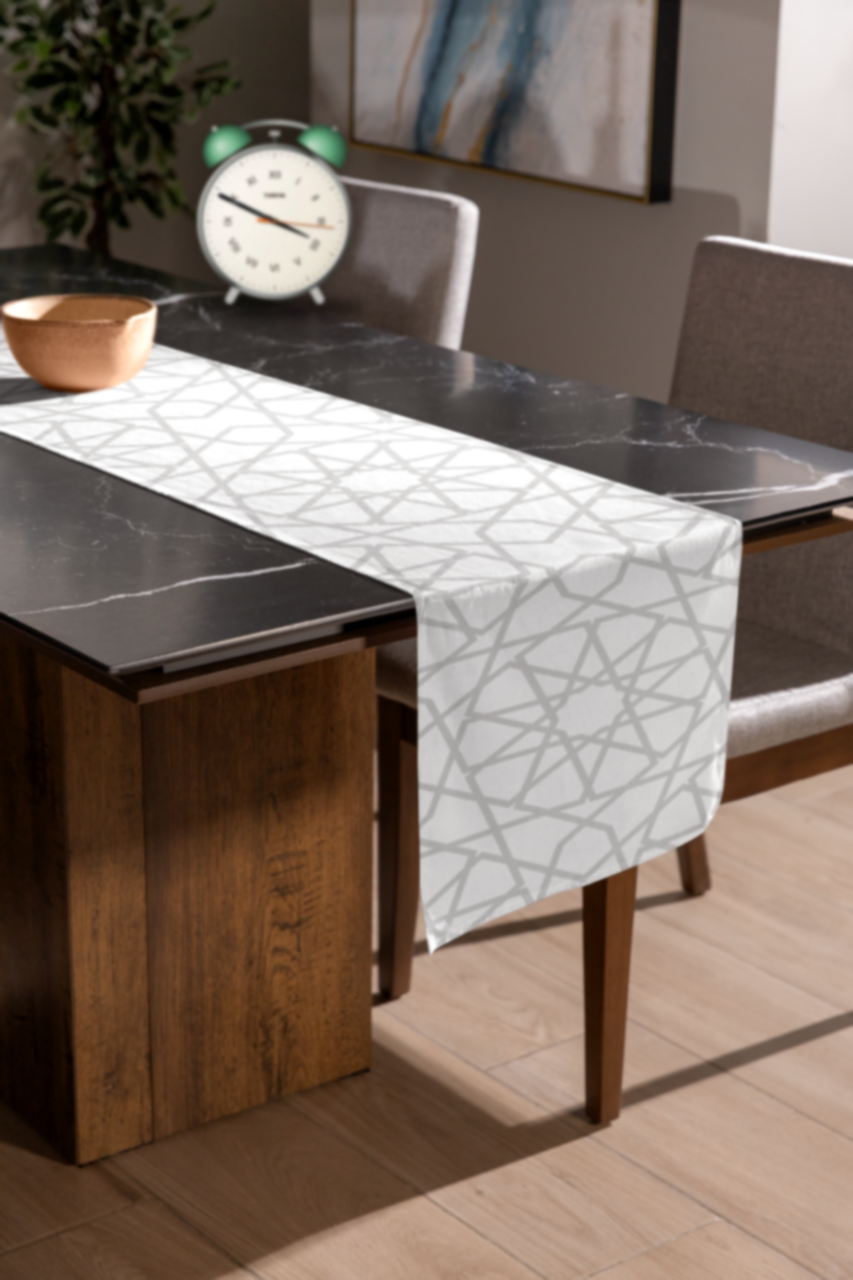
**3:49:16**
